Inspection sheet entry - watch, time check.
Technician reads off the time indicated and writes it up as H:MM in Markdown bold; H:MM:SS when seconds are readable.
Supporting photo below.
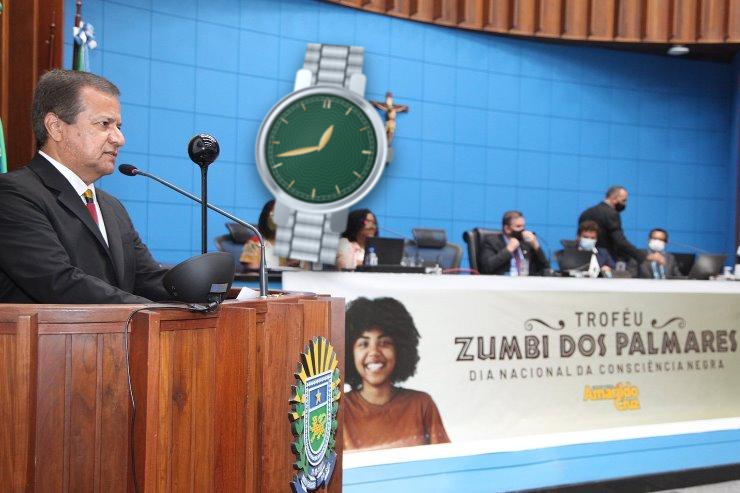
**12:42**
